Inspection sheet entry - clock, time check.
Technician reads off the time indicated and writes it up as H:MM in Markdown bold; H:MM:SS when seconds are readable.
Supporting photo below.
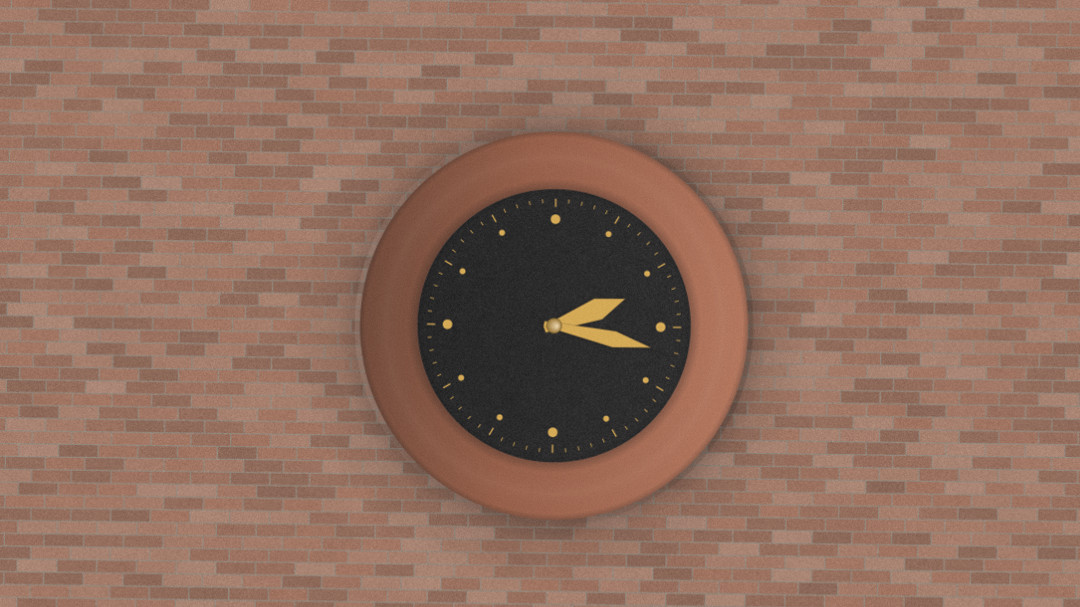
**2:17**
